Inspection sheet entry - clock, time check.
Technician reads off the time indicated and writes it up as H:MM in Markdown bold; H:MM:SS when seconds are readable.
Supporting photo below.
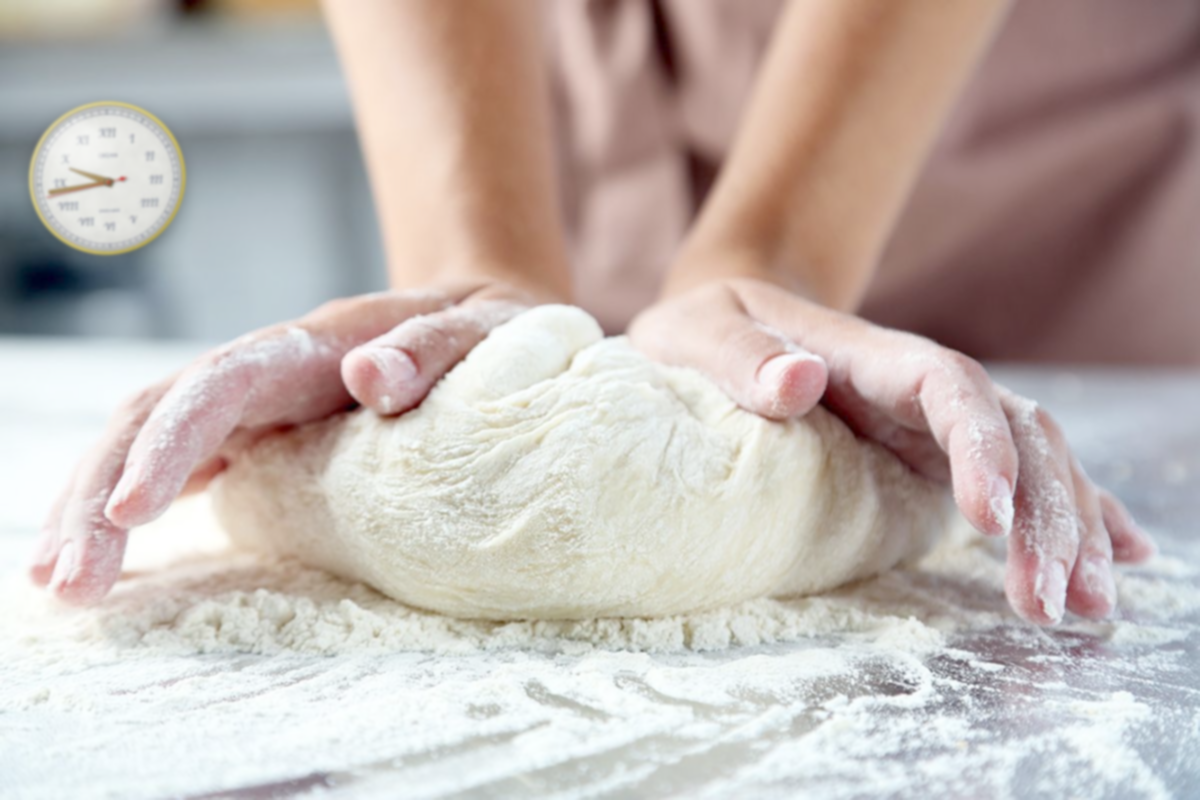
**9:43:43**
